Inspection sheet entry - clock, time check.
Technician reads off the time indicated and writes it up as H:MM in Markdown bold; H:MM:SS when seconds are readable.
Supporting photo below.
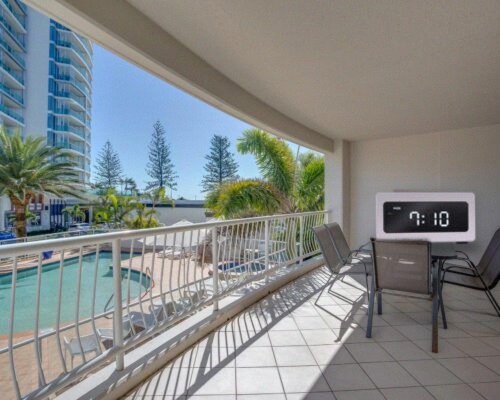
**7:10**
